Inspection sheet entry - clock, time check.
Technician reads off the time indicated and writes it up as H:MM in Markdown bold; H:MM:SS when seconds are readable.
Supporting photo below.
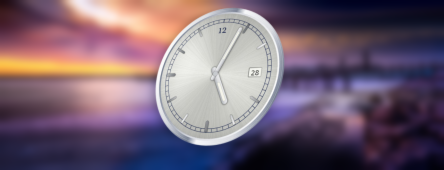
**5:04**
